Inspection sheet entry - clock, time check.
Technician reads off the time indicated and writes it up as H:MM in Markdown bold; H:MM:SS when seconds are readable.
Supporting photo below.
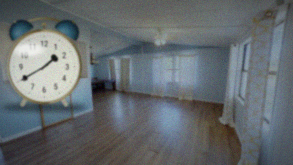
**1:40**
